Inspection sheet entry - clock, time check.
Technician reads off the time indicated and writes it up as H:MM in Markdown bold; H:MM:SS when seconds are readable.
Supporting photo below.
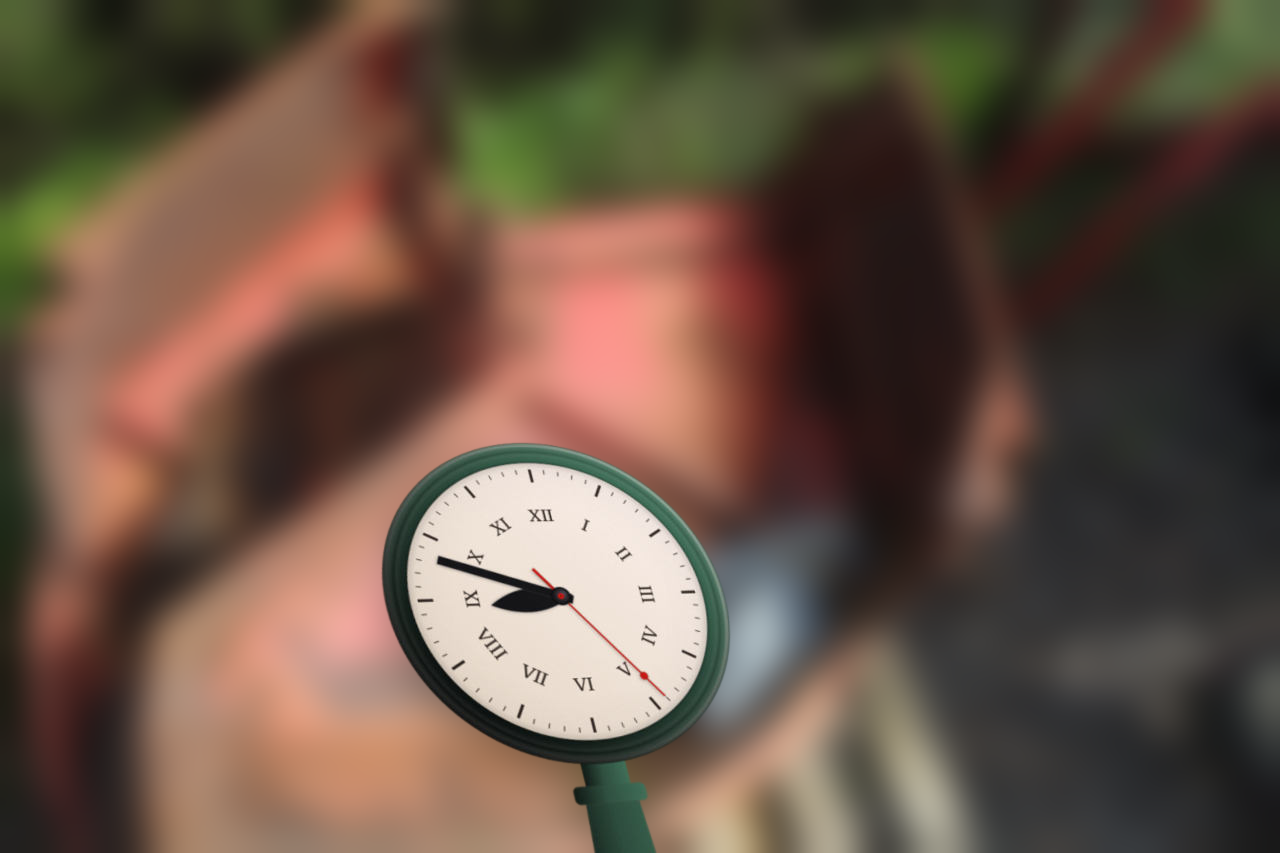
**8:48:24**
